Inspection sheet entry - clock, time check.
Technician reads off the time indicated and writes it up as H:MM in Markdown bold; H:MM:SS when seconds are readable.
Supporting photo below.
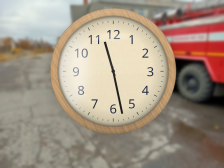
**11:28**
